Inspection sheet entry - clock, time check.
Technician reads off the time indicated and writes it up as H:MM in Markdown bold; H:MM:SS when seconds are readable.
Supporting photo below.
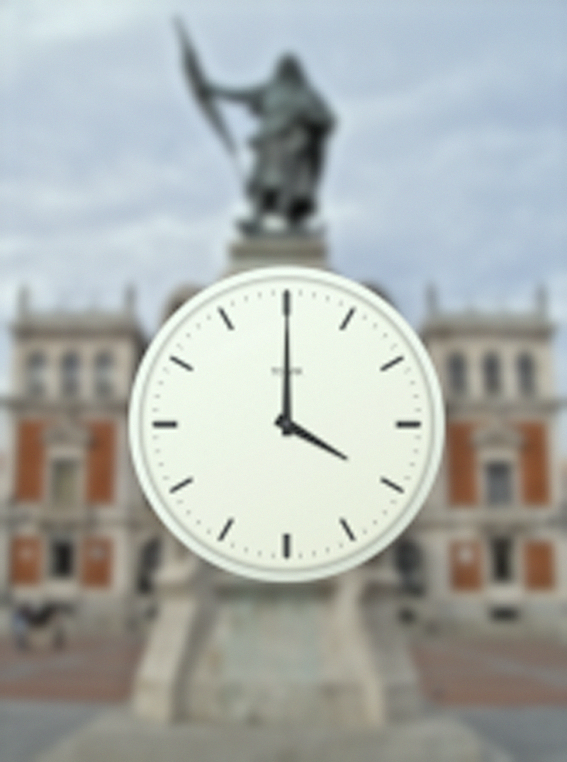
**4:00**
